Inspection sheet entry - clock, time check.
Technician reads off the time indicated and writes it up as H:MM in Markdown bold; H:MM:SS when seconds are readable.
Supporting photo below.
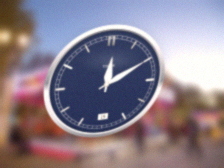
**12:10**
